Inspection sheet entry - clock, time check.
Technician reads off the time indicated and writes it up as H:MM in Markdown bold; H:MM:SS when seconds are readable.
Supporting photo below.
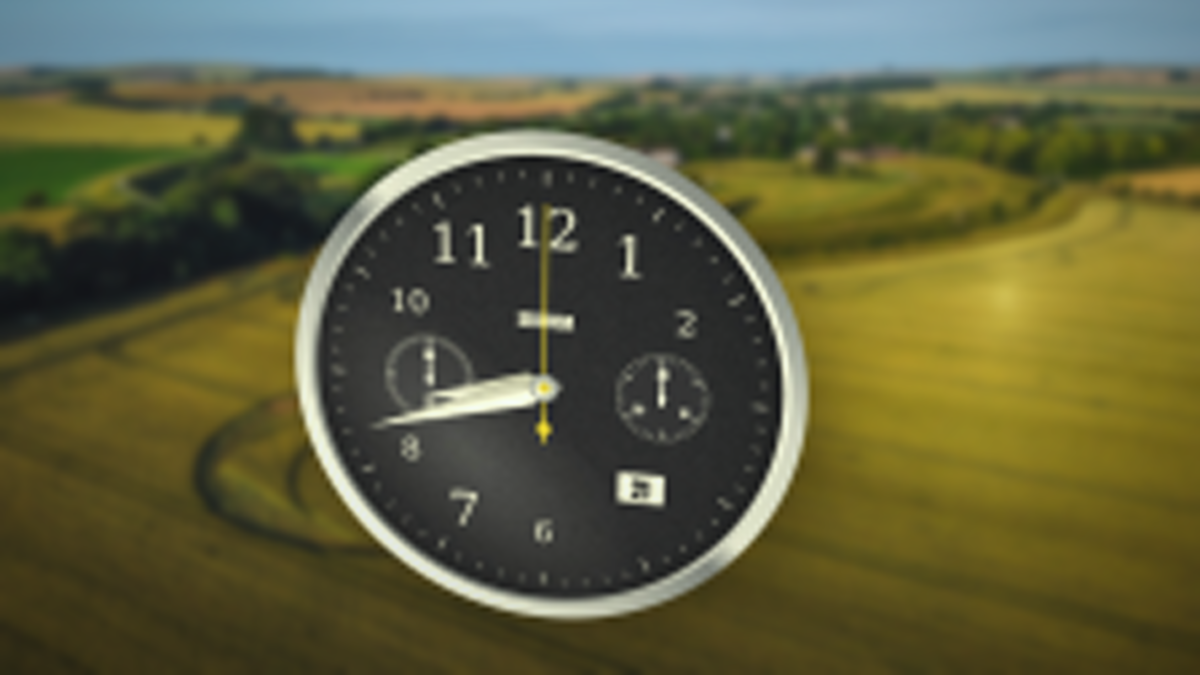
**8:42**
